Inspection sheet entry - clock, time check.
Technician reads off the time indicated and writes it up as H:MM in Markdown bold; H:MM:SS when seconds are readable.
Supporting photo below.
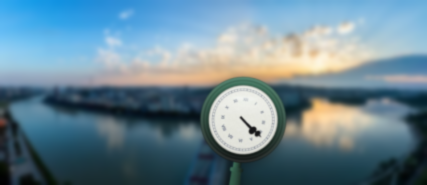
**4:21**
